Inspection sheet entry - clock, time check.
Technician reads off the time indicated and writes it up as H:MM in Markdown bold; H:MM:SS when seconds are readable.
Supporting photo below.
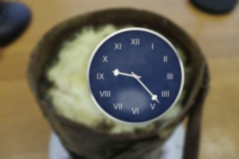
**9:23**
